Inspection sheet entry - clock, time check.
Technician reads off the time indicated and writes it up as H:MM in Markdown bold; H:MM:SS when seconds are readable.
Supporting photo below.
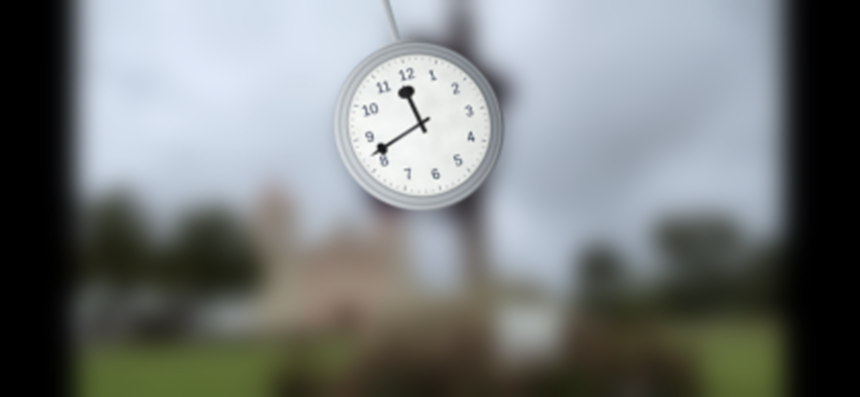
**11:42**
